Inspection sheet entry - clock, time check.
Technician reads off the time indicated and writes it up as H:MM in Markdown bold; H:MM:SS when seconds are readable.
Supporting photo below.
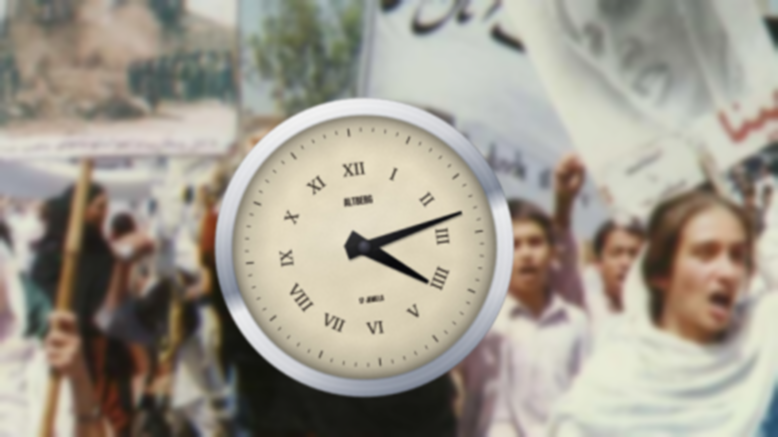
**4:13**
